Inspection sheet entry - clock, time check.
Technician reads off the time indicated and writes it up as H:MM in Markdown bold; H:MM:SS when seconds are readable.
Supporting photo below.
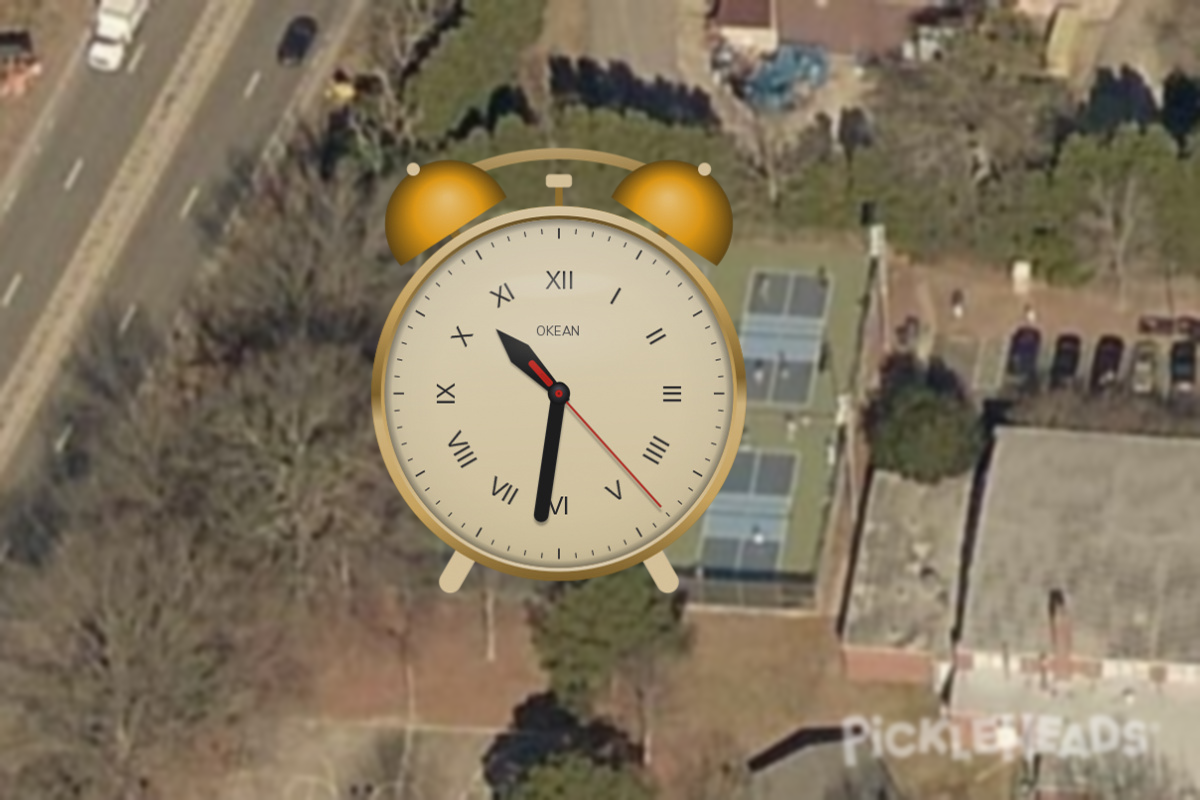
**10:31:23**
